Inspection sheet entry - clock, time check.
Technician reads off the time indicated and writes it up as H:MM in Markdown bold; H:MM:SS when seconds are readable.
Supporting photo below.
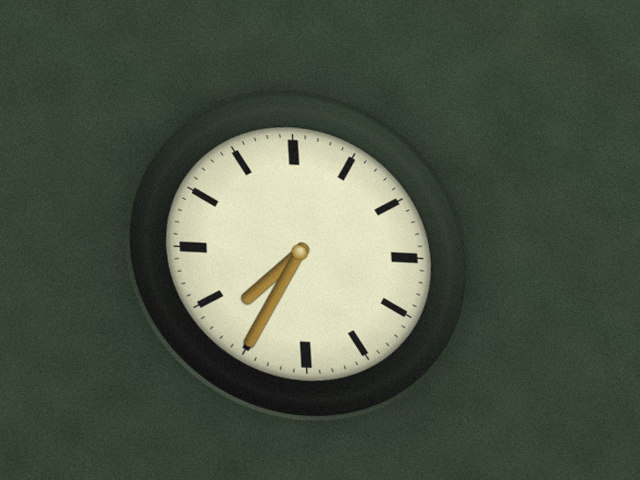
**7:35**
